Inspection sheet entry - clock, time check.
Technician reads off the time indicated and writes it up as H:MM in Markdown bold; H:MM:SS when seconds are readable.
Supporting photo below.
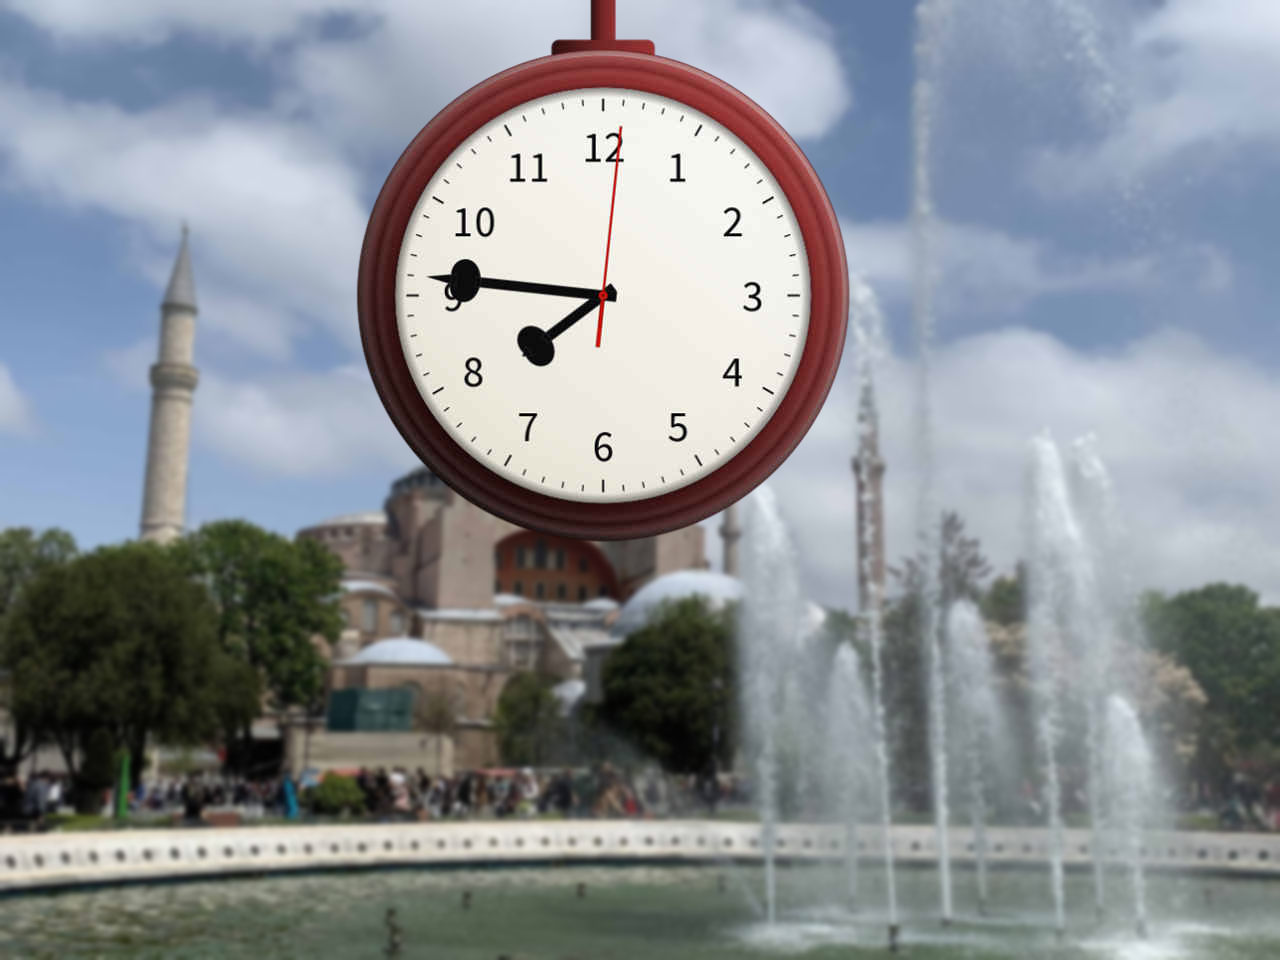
**7:46:01**
